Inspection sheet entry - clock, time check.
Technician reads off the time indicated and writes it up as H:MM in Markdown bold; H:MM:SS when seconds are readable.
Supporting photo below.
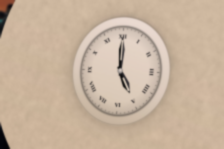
**5:00**
